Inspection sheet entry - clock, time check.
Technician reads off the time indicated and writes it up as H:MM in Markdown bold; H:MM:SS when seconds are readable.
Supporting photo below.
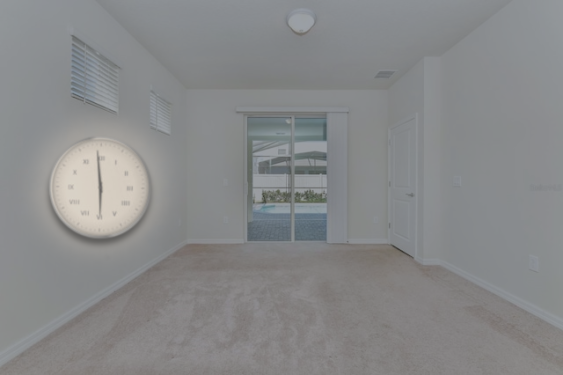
**5:59**
